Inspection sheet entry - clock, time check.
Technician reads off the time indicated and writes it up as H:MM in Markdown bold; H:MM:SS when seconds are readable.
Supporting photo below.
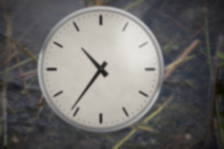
**10:36**
